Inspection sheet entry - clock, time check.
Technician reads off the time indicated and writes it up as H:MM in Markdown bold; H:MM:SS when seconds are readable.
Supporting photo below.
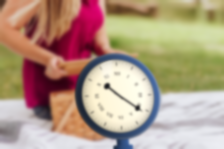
**10:21**
